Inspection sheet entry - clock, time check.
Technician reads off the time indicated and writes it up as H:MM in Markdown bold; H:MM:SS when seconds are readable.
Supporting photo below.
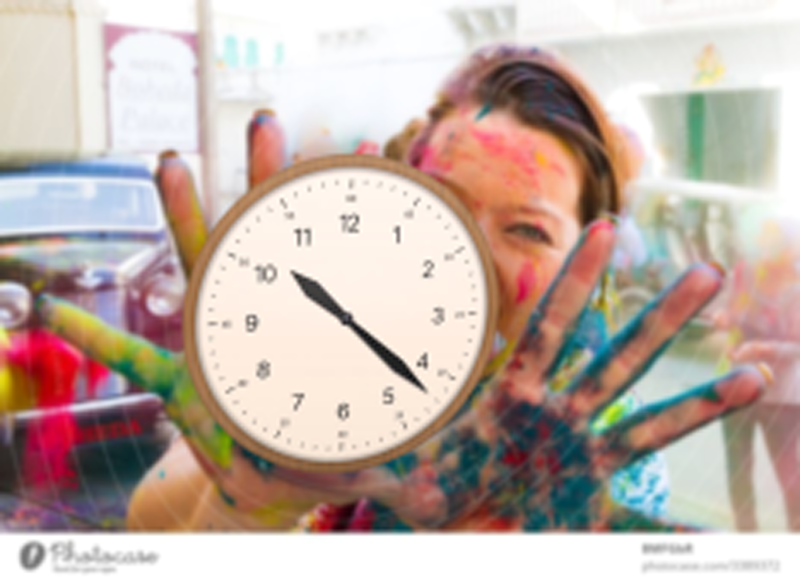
**10:22**
